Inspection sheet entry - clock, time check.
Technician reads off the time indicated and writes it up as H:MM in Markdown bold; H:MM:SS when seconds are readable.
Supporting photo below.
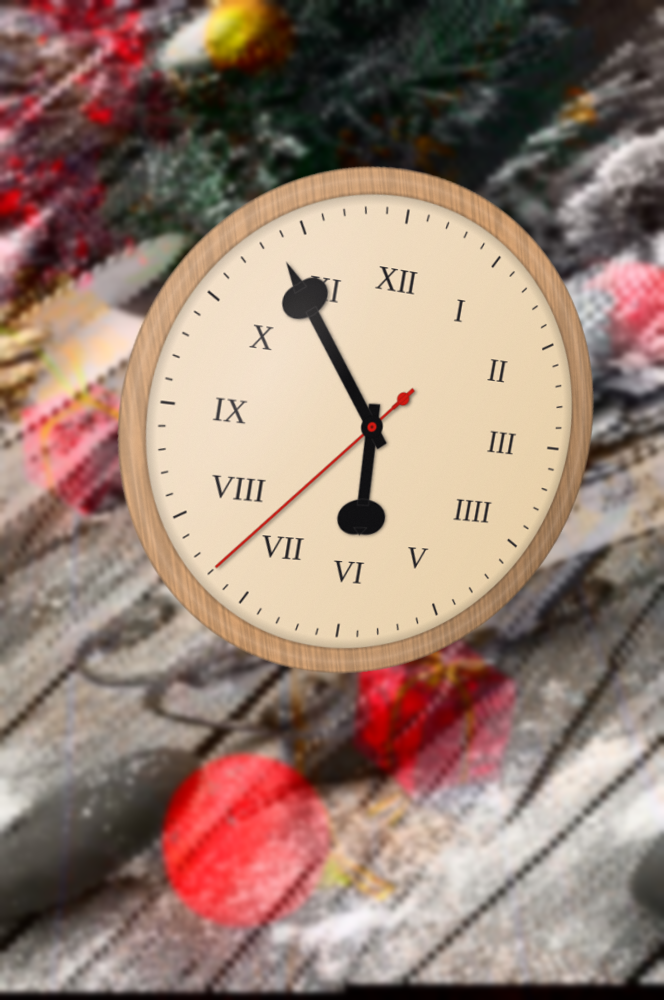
**5:53:37**
